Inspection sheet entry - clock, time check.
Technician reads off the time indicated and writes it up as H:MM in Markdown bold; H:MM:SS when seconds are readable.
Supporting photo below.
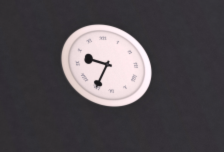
**9:35**
